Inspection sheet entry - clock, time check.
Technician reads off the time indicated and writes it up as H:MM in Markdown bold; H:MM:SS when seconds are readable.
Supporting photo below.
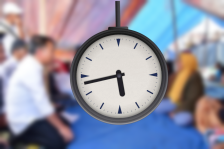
**5:43**
